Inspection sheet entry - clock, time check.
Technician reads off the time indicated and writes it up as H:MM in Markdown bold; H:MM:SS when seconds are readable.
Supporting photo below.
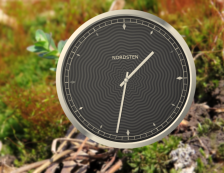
**1:32**
